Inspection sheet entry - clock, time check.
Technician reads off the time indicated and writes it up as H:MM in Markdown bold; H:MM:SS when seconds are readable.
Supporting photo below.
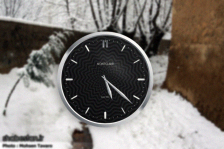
**5:22**
